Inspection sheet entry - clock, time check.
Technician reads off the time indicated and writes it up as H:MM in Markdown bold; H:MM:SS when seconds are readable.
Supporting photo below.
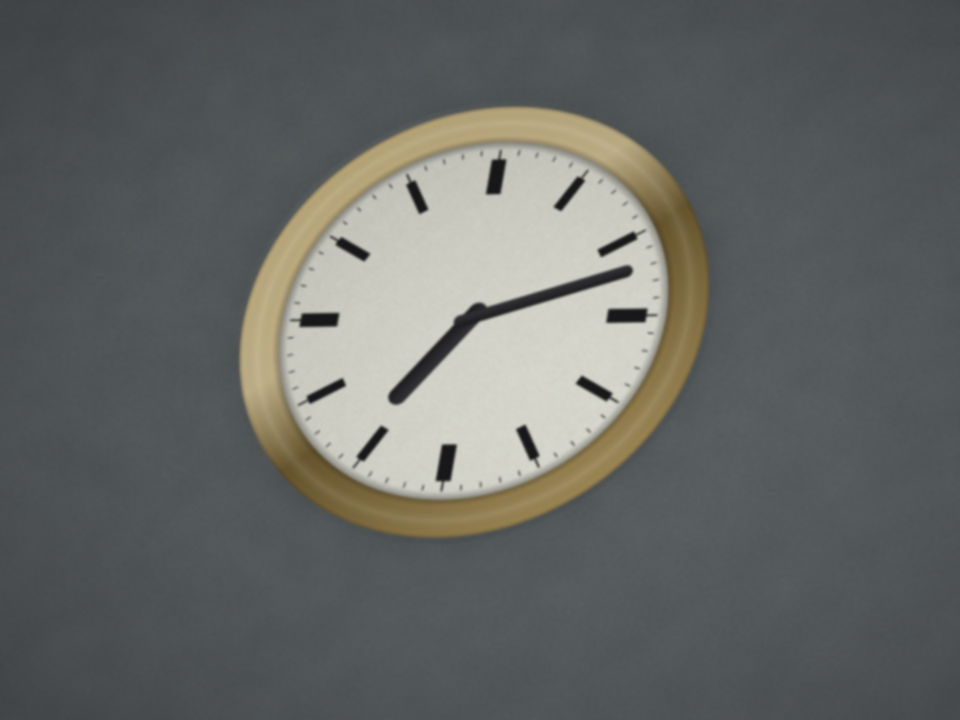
**7:12**
